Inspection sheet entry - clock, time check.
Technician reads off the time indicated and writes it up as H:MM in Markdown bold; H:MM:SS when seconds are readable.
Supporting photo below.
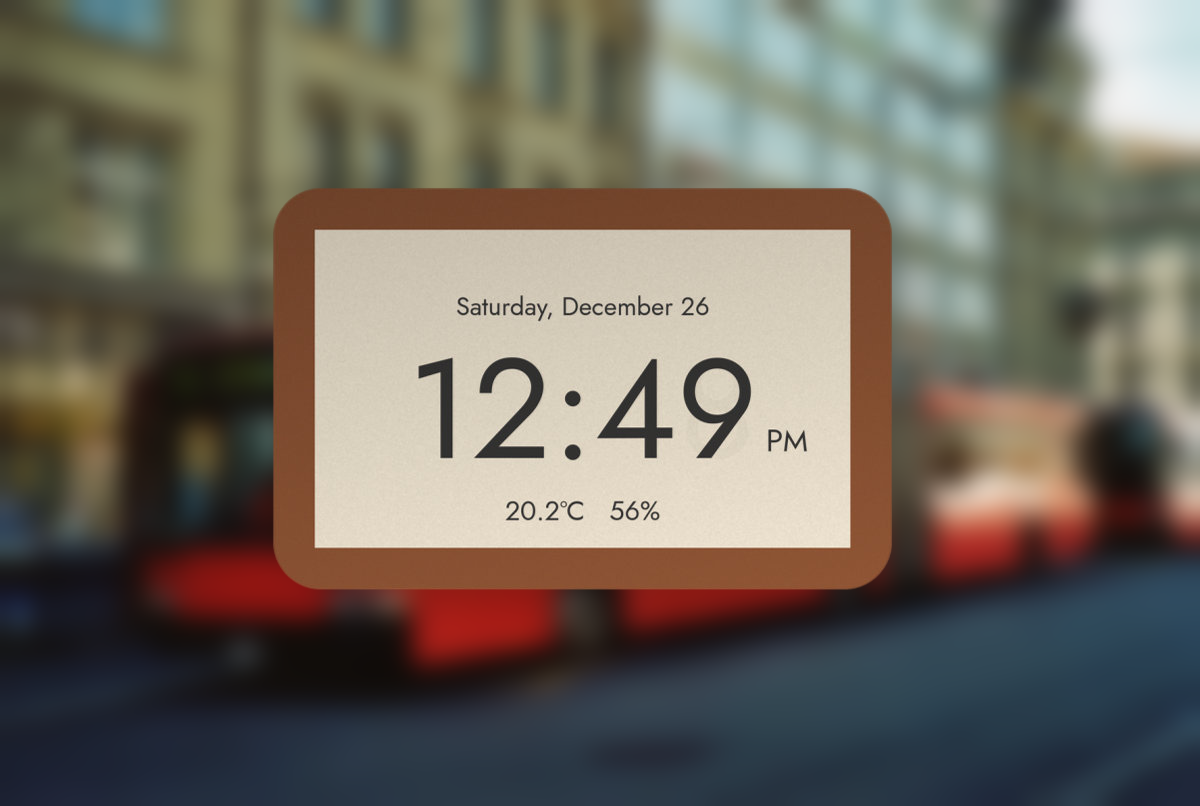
**12:49**
